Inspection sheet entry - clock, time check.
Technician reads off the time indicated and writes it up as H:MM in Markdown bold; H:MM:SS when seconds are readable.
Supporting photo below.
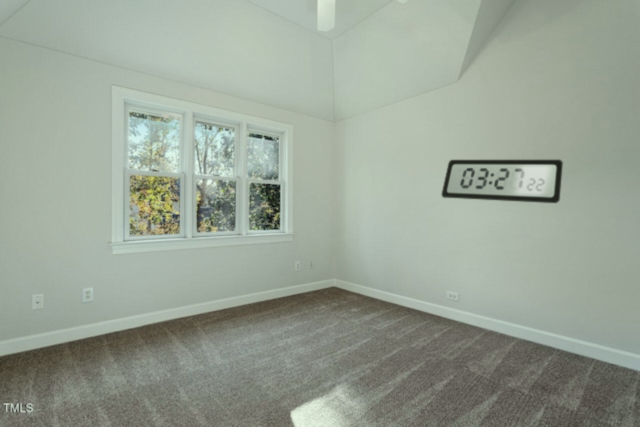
**3:27:22**
